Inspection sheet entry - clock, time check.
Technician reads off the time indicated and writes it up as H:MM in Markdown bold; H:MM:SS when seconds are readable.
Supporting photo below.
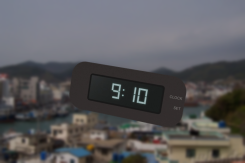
**9:10**
